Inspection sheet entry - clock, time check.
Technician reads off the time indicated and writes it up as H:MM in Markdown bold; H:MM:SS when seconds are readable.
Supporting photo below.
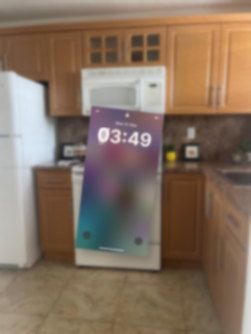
**3:49**
